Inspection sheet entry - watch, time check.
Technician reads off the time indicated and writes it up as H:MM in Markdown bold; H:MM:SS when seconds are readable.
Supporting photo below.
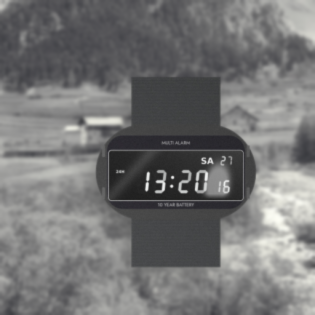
**13:20:16**
